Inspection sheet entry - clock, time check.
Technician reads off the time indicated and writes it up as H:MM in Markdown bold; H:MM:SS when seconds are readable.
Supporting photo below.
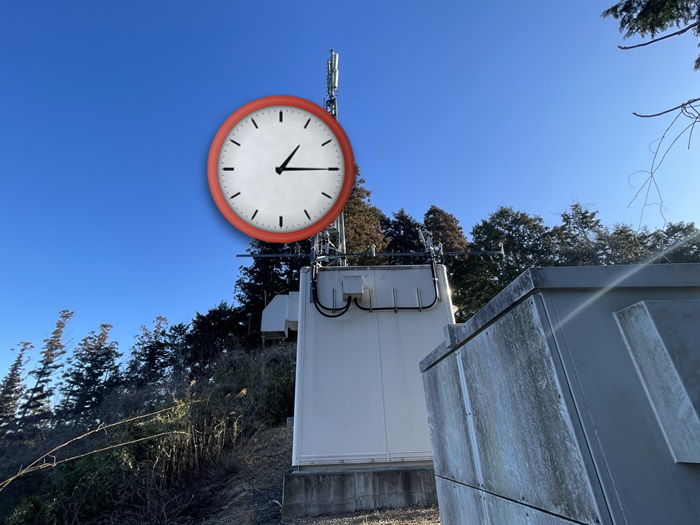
**1:15**
